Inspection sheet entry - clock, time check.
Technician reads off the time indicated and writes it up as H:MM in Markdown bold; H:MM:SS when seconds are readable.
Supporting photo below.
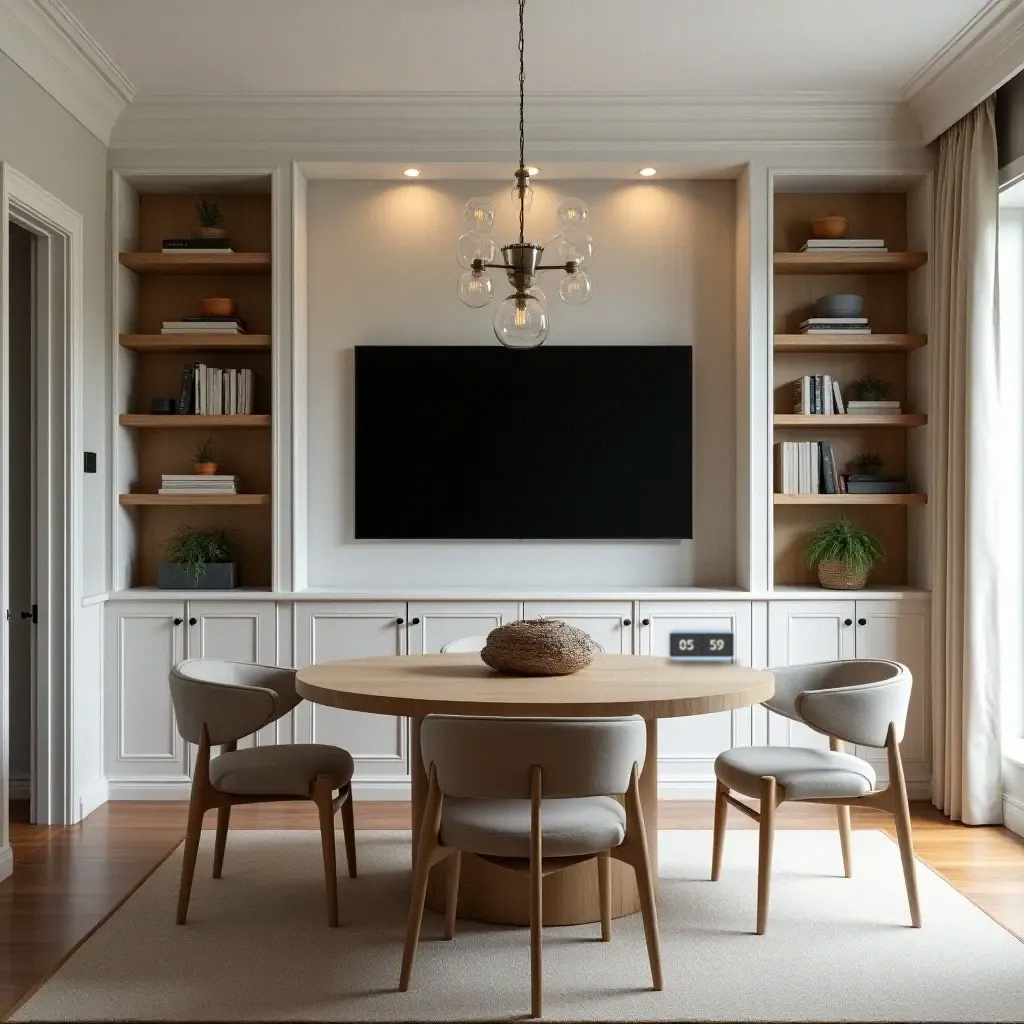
**5:59**
